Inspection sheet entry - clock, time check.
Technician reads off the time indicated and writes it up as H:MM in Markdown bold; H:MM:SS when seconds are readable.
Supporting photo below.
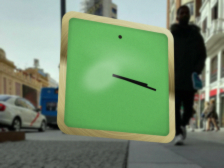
**3:17**
